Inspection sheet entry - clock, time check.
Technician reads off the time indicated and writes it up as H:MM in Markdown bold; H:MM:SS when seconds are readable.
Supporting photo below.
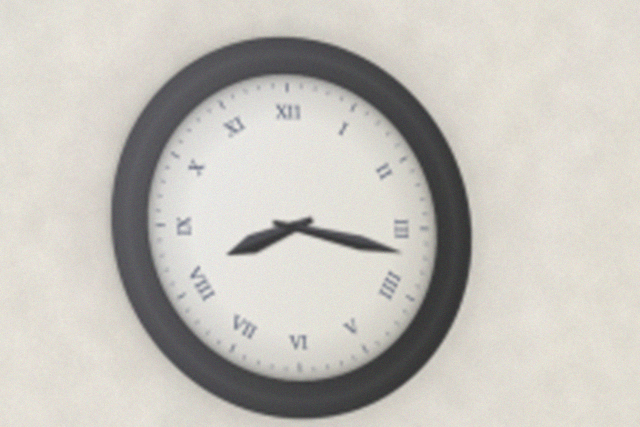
**8:17**
